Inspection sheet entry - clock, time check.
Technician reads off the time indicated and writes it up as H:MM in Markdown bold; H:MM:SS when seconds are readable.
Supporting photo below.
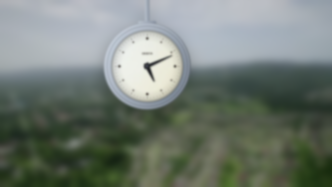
**5:11**
